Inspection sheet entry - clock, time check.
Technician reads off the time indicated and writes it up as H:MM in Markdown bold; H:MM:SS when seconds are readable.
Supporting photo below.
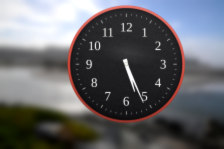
**5:26**
